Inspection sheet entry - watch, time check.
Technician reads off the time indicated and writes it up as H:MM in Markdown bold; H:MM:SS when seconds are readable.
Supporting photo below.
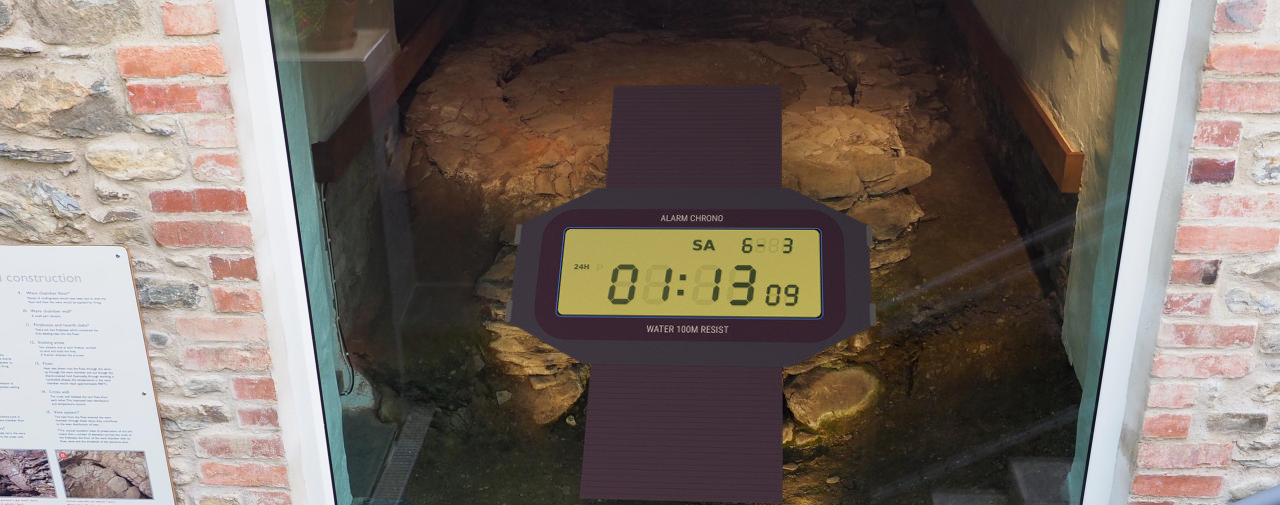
**1:13:09**
